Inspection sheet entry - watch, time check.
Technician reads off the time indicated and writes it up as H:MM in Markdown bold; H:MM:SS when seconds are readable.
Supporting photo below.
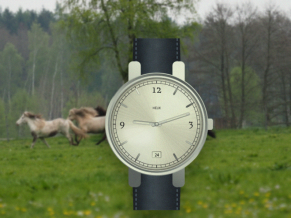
**9:12**
